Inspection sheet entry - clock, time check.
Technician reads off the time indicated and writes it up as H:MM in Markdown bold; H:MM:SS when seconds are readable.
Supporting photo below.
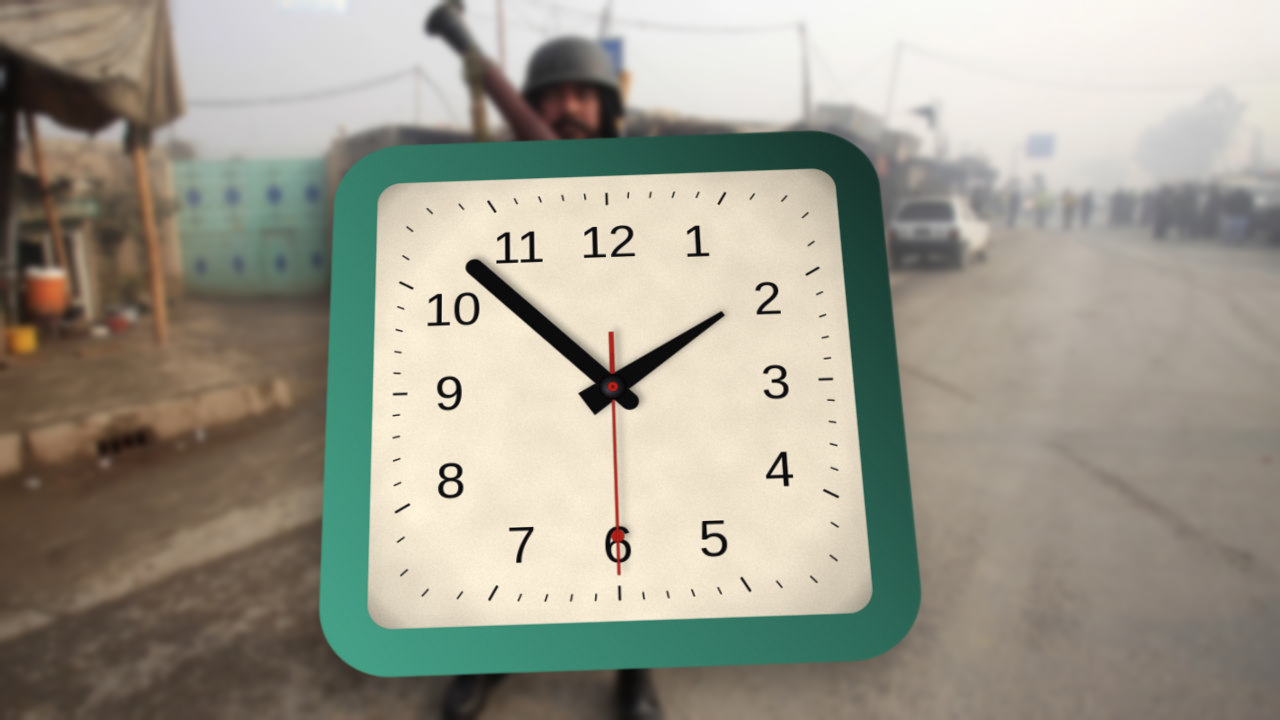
**1:52:30**
